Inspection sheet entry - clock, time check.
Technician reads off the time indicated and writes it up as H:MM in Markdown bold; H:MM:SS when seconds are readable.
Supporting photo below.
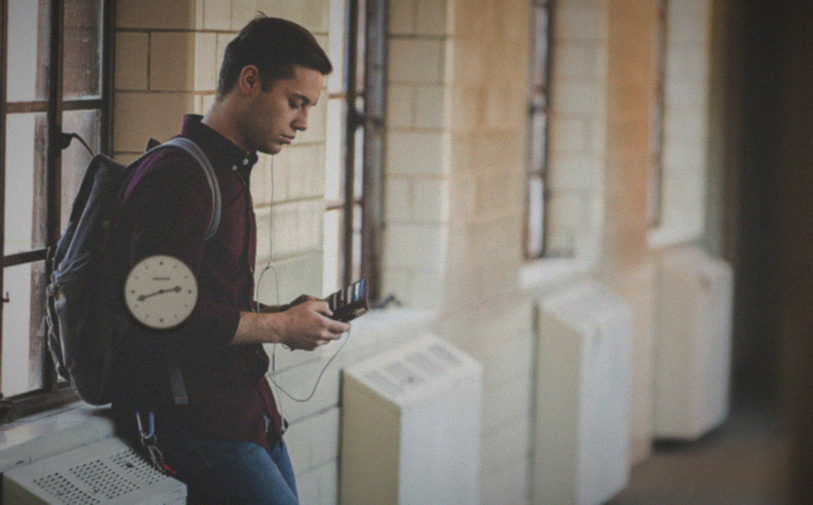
**2:42**
